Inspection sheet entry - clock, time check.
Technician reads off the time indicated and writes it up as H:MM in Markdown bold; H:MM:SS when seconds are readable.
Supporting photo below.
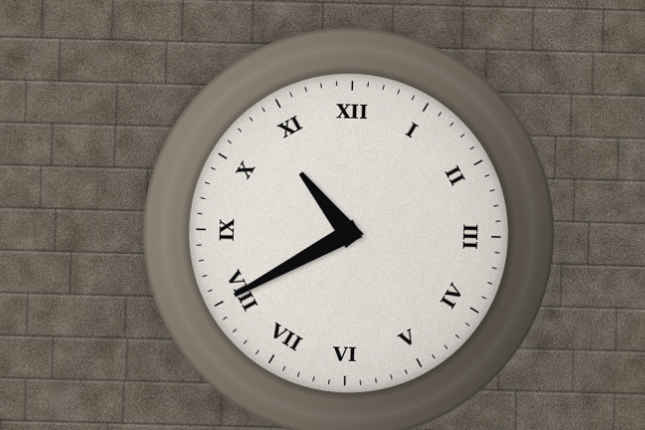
**10:40**
